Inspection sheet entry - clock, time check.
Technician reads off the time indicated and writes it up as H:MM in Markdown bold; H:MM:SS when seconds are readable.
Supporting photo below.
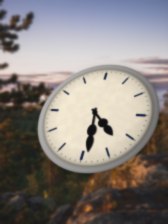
**4:29**
